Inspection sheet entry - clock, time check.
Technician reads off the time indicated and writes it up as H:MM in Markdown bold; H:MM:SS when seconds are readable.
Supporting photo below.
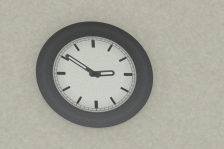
**2:51**
